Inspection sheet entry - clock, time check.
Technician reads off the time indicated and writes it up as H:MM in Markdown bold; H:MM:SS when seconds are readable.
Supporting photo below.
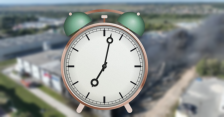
**7:02**
